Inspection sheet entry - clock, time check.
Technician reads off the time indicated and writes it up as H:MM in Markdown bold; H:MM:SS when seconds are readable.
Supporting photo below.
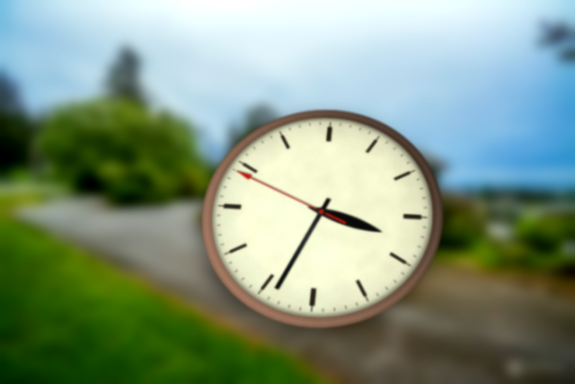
**3:33:49**
